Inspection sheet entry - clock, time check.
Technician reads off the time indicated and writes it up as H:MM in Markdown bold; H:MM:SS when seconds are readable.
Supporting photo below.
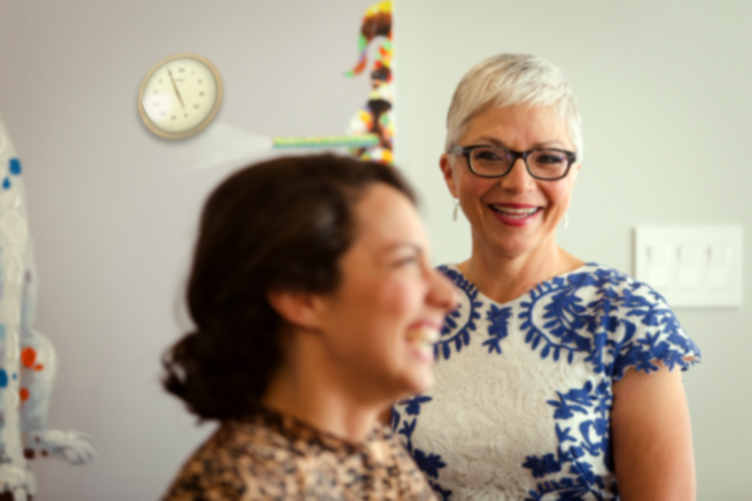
**4:55**
